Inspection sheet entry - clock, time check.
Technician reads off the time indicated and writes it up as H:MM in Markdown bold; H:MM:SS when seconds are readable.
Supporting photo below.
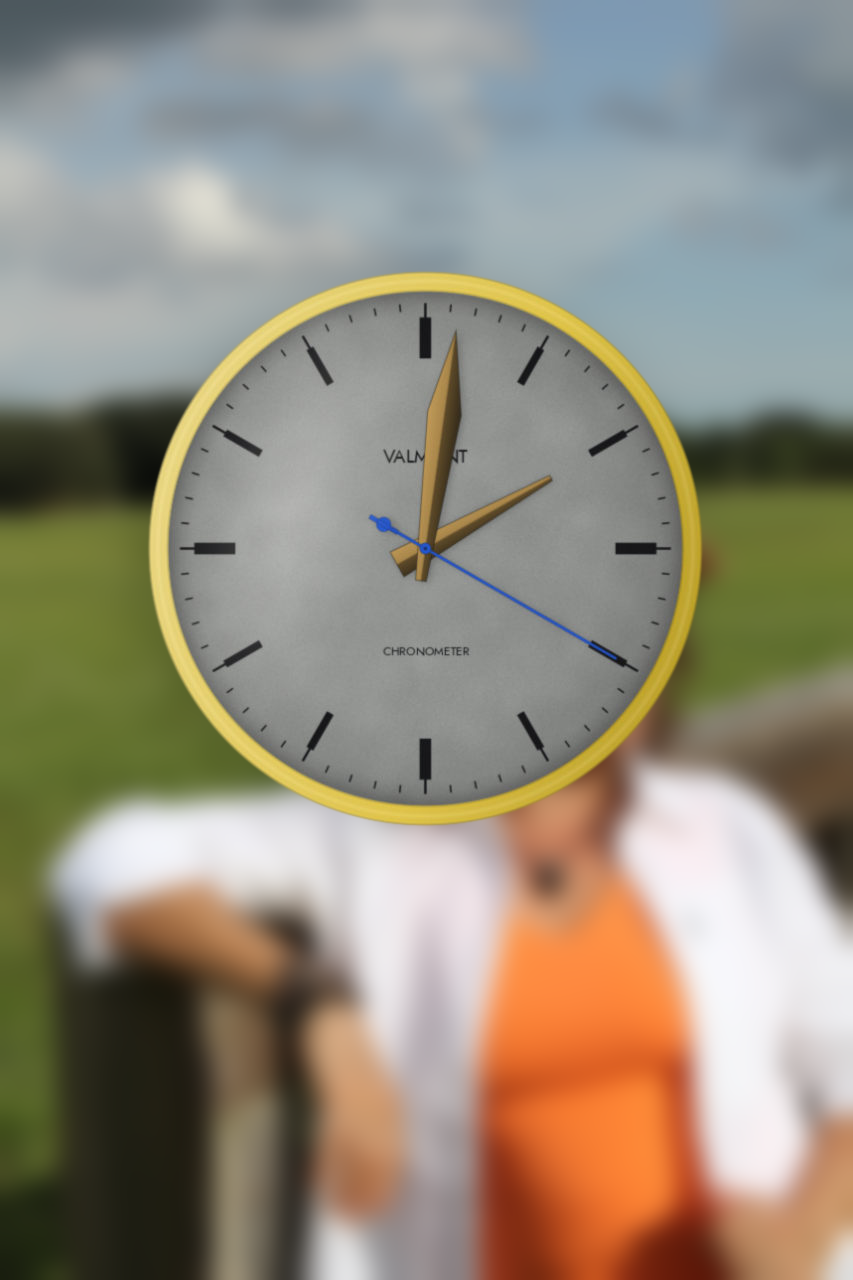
**2:01:20**
